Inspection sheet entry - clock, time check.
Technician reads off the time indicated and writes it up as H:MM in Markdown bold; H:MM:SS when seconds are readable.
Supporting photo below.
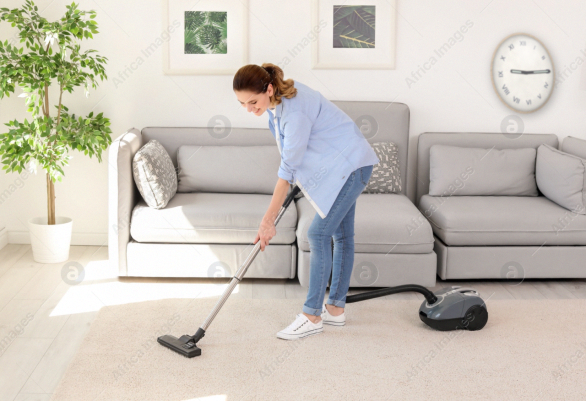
**9:15**
